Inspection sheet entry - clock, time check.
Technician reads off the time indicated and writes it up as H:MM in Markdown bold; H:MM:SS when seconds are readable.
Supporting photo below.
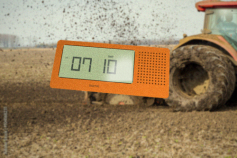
**7:10**
